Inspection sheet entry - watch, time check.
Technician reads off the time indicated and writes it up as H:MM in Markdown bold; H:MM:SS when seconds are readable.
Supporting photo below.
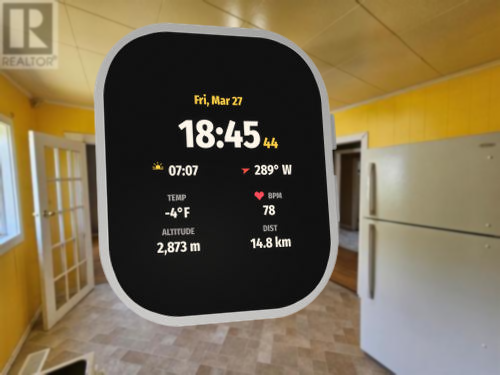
**18:45:44**
